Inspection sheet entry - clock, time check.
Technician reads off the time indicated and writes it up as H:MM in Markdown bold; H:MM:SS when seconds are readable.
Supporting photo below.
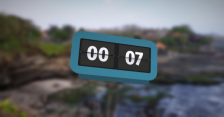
**0:07**
